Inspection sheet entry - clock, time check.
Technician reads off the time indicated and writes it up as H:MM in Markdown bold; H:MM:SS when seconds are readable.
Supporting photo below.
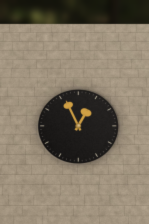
**12:56**
